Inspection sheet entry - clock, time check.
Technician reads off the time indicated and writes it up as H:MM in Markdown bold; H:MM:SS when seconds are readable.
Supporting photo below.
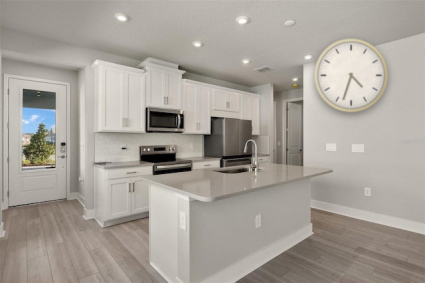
**4:33**
